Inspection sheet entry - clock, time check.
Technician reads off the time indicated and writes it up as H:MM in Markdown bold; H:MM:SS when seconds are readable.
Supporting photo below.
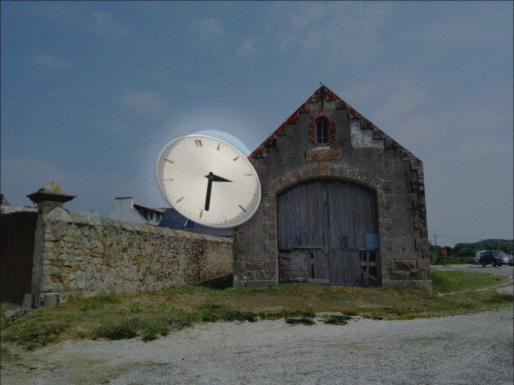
**3:34**
